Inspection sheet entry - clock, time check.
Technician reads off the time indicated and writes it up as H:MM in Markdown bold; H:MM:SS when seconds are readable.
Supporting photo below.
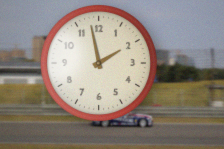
**1:58**
